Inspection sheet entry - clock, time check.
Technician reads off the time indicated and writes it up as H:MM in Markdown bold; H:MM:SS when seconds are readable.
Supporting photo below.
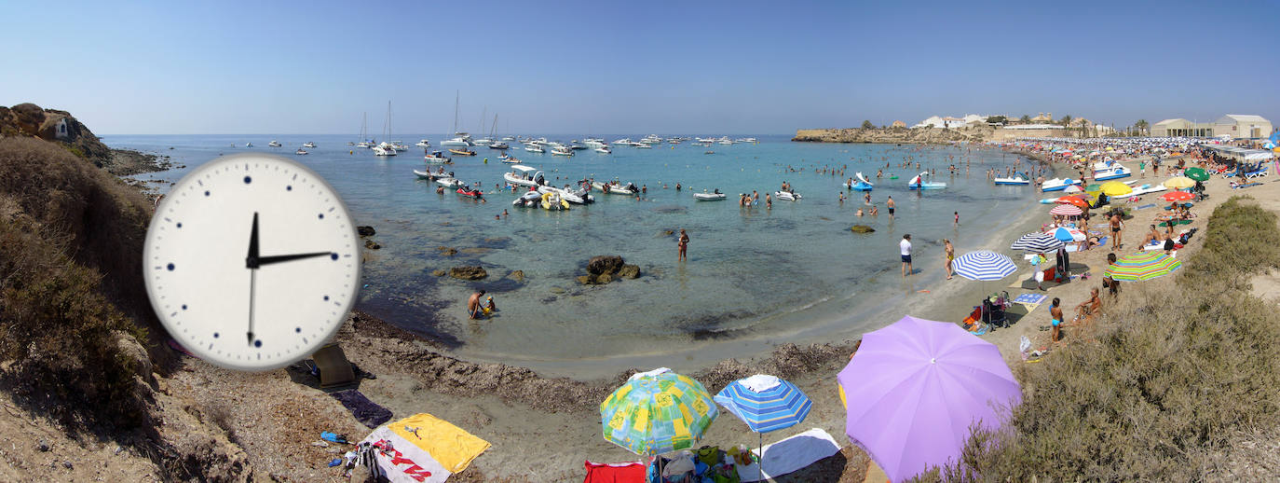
**12:14:31**
